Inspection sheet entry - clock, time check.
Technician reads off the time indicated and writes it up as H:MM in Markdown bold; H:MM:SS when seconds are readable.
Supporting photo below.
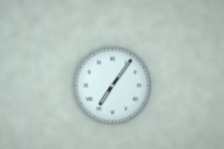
**7:06**
